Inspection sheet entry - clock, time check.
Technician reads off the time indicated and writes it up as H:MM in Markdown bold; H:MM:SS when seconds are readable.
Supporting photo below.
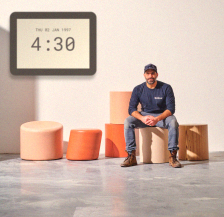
**4:30**
